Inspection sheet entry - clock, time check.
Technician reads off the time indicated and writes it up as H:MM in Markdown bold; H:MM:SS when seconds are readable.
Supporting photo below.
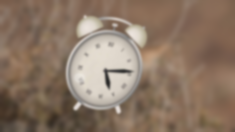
**5:14**
